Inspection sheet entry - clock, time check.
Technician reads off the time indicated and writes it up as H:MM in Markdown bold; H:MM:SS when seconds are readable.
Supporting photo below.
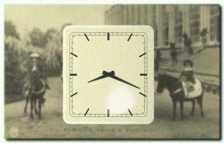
**8:19**
